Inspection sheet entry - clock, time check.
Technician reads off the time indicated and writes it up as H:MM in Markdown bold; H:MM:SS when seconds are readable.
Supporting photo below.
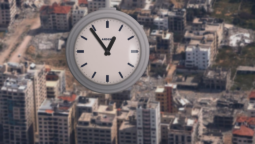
**12:54**
